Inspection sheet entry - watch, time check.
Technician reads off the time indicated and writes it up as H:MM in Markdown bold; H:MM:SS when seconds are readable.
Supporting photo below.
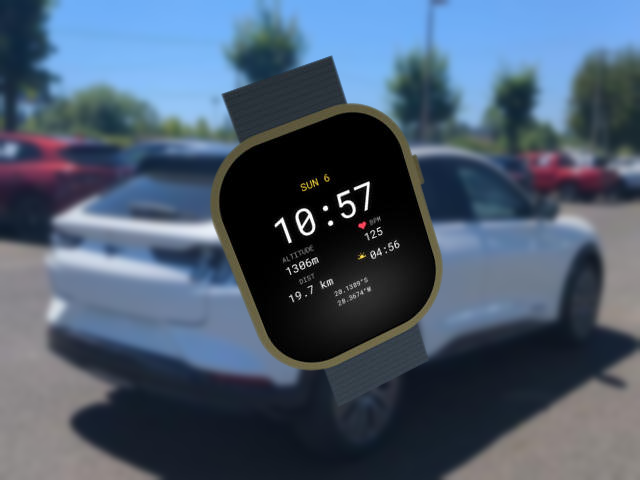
**10:57**
